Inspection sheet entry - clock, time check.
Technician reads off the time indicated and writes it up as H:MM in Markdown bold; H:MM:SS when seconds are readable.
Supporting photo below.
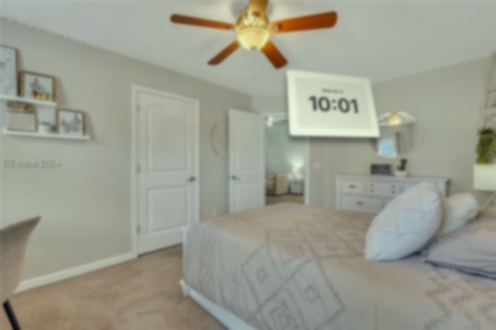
**10:01**
